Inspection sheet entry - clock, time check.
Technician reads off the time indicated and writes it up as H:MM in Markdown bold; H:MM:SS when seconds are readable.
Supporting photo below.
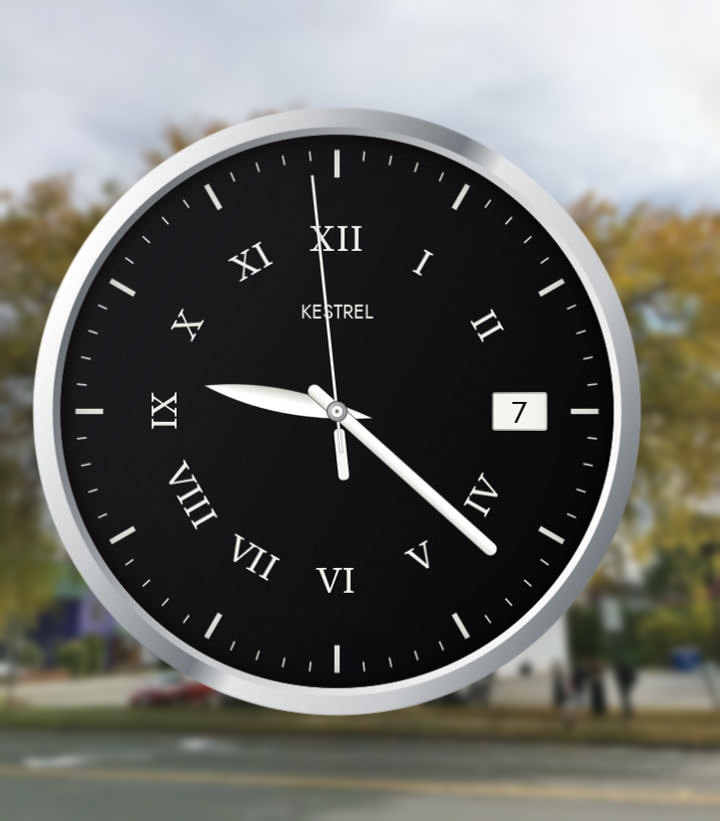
**9:21:59**
